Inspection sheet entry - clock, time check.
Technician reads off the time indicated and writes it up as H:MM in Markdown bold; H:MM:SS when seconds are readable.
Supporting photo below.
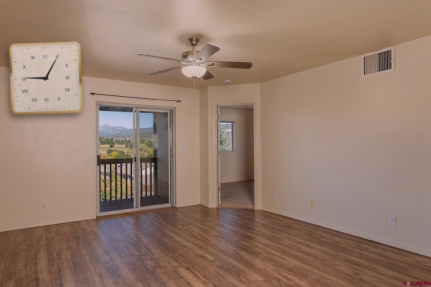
**9:05**
